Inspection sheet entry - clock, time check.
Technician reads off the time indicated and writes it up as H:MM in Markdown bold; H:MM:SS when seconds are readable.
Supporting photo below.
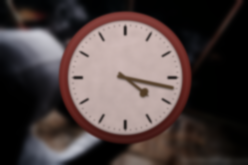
**4:17**
